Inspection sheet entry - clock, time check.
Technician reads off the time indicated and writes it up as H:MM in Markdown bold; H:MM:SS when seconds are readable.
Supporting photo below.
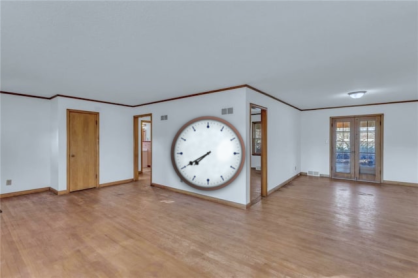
**7:40**
